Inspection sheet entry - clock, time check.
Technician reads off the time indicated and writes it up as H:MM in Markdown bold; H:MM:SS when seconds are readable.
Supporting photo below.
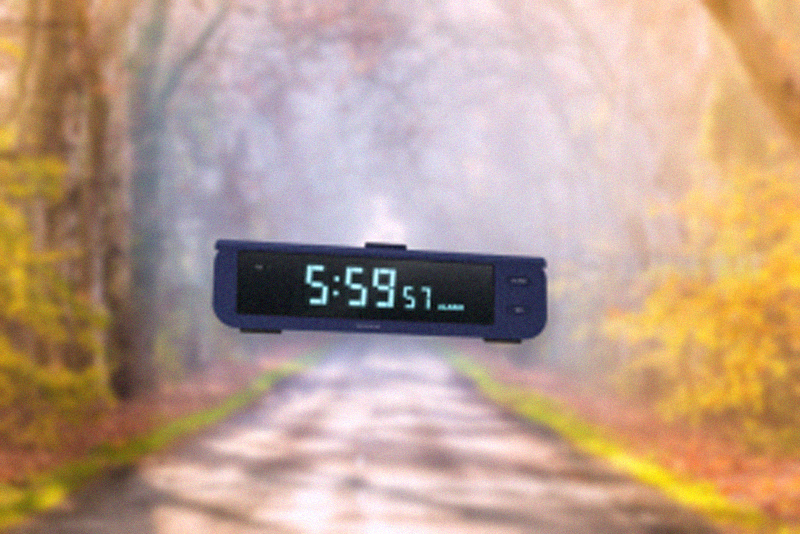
**5:59:57**
